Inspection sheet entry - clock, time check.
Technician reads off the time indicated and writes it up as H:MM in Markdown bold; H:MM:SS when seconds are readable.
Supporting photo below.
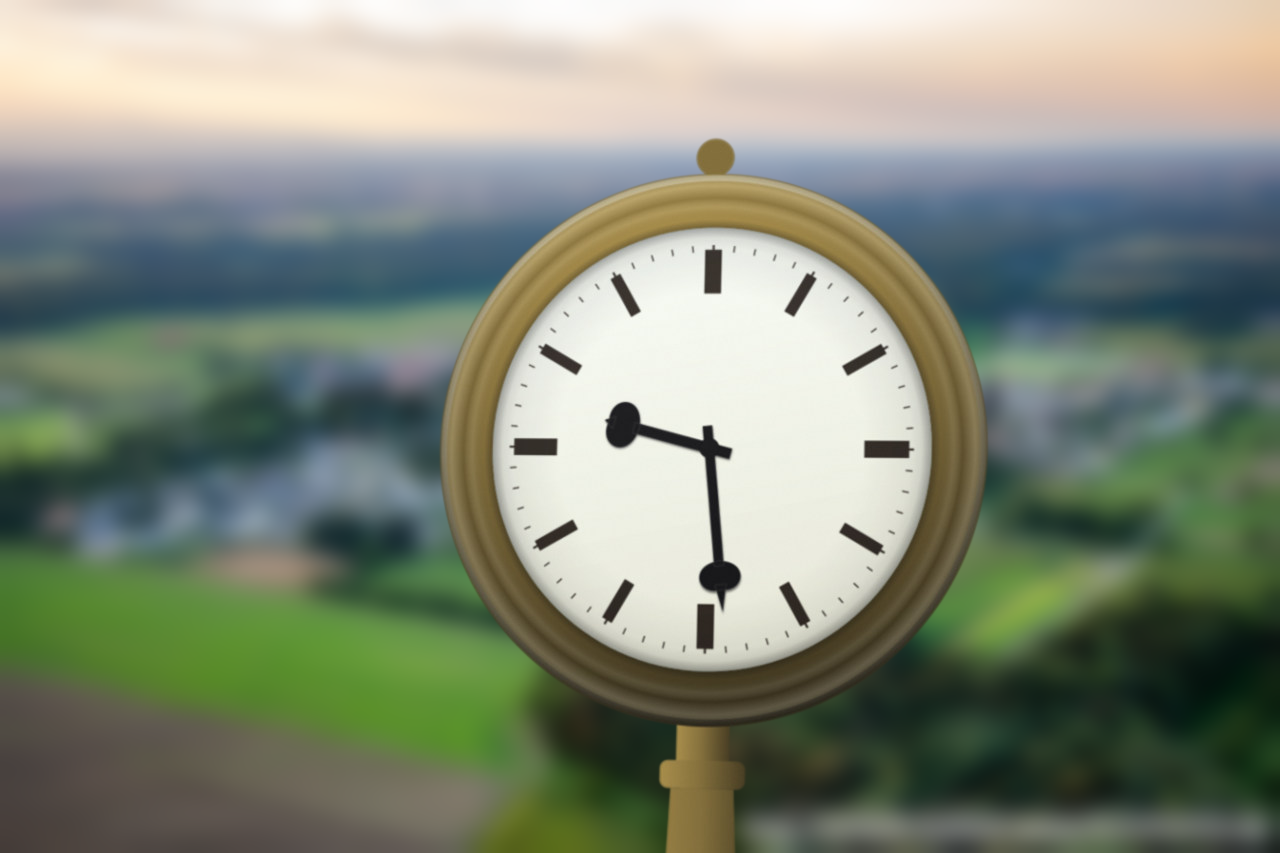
**9:29**
